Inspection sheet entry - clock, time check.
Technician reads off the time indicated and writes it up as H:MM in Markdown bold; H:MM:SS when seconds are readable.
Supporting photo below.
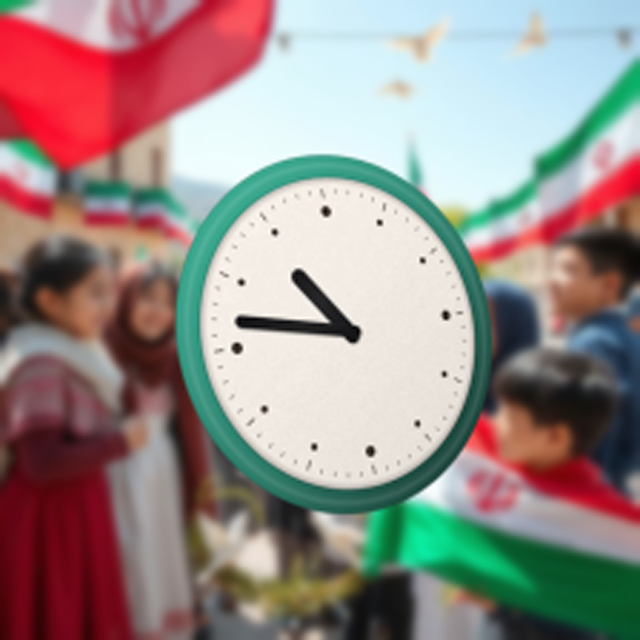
**10:47**
